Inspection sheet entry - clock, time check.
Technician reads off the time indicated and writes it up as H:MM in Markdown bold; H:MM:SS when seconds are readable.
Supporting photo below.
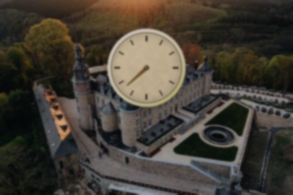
**7:38**
